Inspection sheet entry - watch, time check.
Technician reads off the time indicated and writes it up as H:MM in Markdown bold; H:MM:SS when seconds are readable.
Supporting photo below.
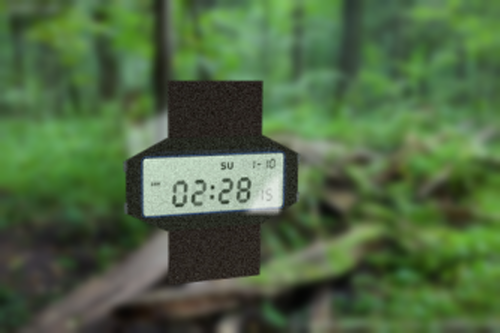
**2:28:15**
